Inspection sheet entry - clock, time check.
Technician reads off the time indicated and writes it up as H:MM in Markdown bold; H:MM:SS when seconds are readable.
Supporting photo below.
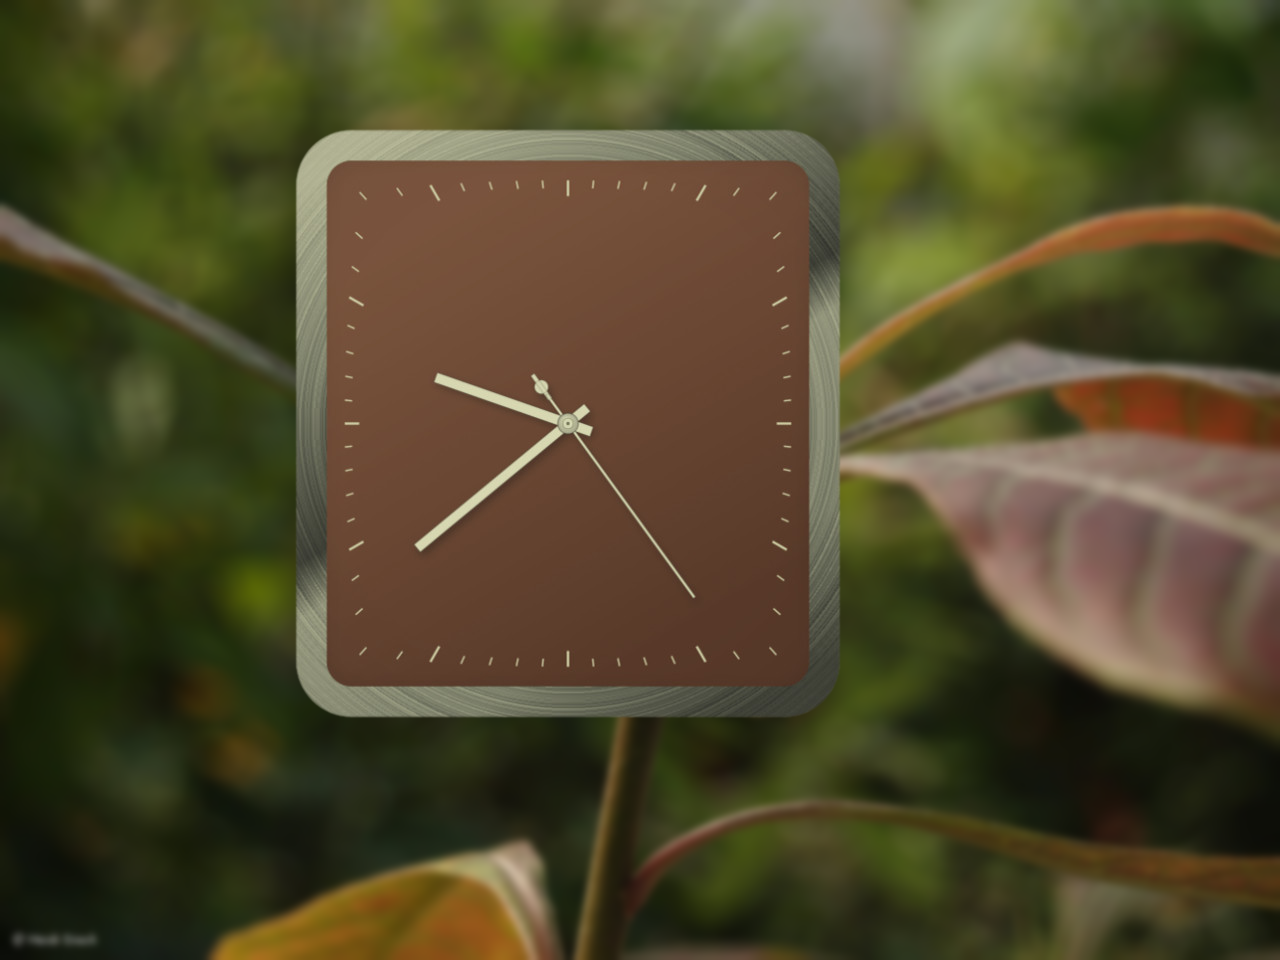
**9:38:24**
